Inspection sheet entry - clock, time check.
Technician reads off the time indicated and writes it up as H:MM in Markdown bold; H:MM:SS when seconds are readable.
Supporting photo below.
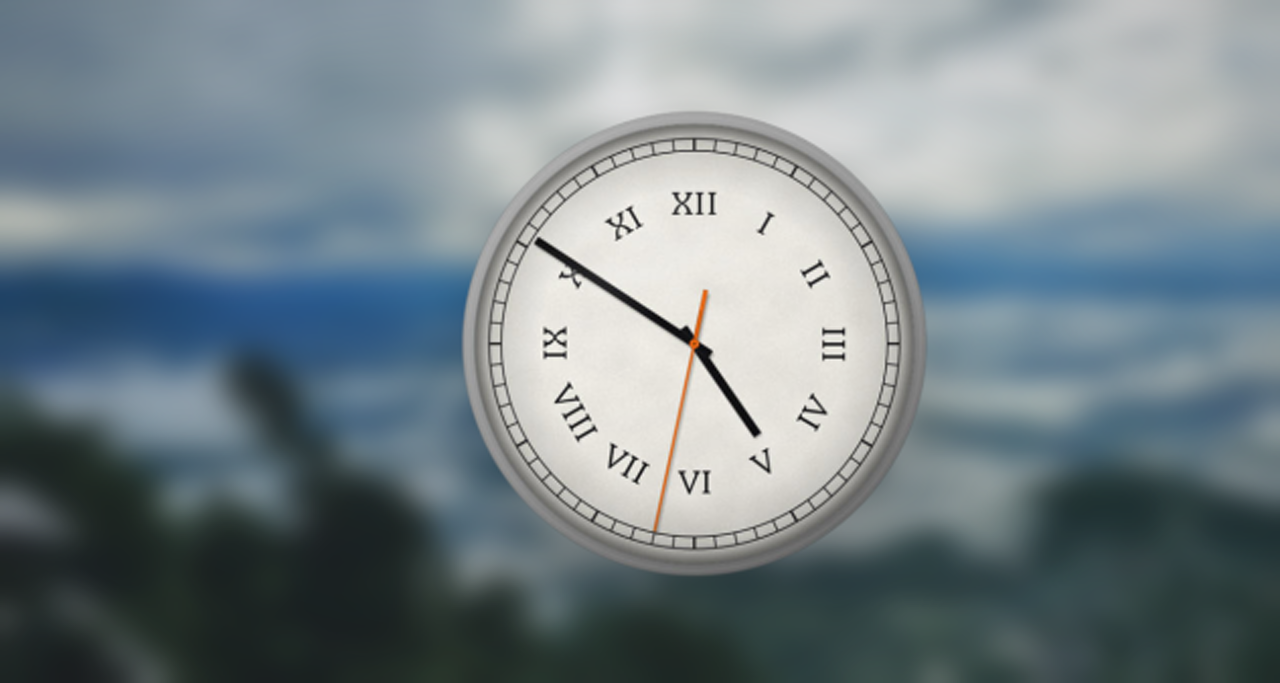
**4:50:32**
